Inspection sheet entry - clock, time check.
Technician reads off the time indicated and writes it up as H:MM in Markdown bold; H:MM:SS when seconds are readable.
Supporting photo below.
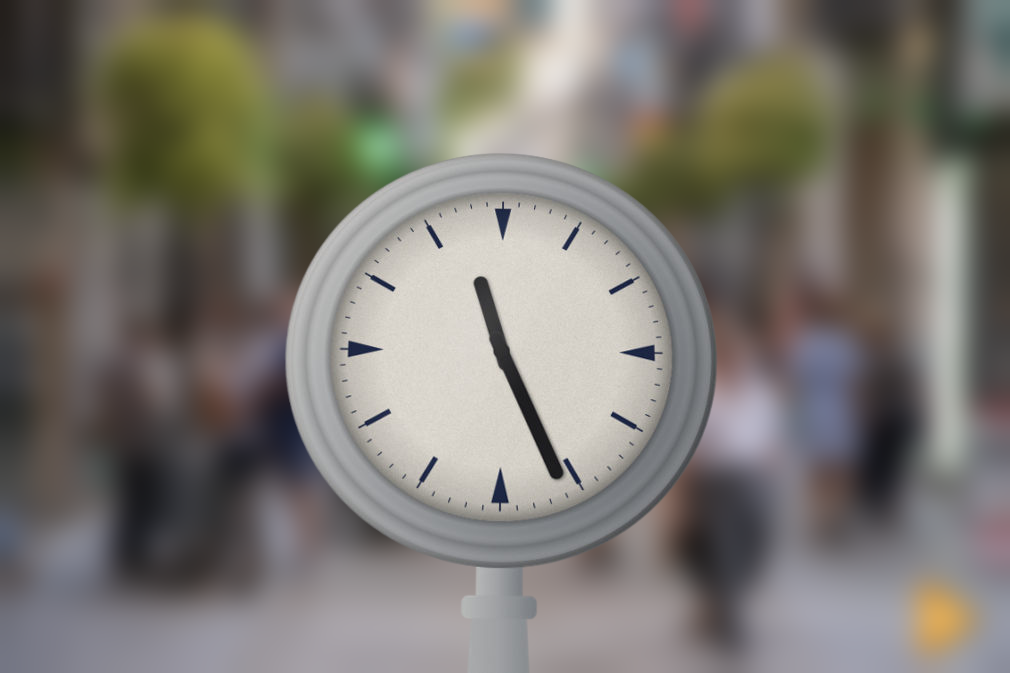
**11:26**
